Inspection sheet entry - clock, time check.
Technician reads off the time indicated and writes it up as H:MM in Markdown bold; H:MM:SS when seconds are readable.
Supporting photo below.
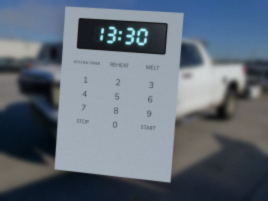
**13:30**
